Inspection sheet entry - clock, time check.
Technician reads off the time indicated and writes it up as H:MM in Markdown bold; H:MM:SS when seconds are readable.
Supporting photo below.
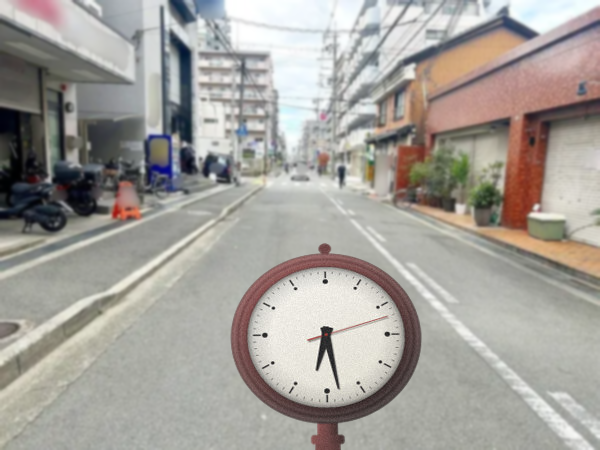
**6:28:12**
